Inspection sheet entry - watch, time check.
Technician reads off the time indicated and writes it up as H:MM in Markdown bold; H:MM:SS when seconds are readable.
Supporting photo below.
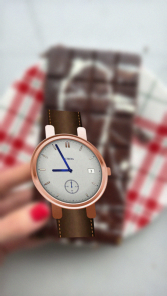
**8:56**
